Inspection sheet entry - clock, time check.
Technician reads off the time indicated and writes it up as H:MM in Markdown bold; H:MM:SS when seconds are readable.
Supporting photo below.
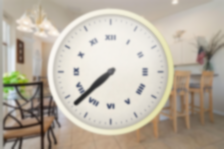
**7:38**
